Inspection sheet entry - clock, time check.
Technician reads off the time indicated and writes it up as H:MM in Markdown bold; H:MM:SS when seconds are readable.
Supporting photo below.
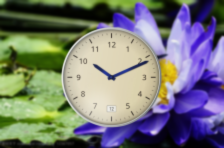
**10:11**
